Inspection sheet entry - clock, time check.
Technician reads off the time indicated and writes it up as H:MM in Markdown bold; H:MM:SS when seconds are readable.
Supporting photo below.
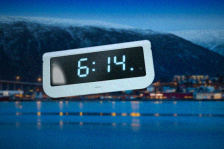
**6:14**
